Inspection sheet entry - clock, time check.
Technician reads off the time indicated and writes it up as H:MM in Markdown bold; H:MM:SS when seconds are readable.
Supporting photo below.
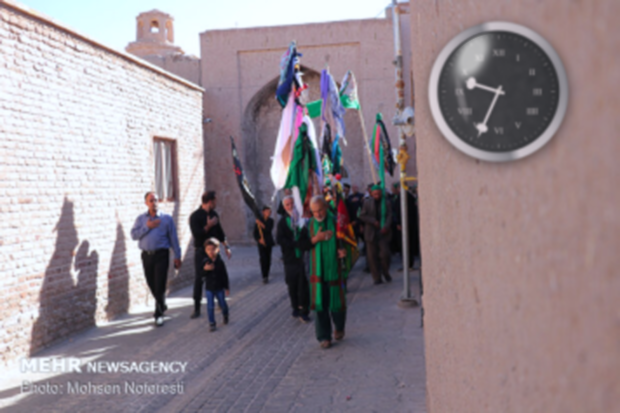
**9:34**
